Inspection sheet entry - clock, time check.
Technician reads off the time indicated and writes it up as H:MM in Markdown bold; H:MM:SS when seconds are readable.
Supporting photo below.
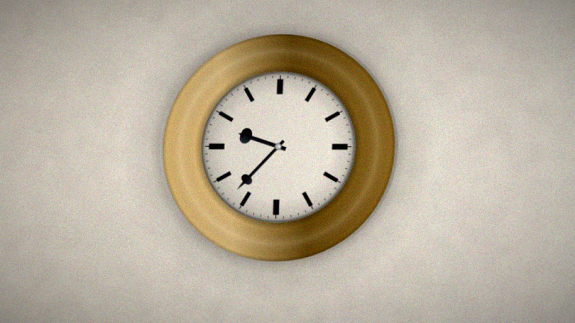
**9:37**
